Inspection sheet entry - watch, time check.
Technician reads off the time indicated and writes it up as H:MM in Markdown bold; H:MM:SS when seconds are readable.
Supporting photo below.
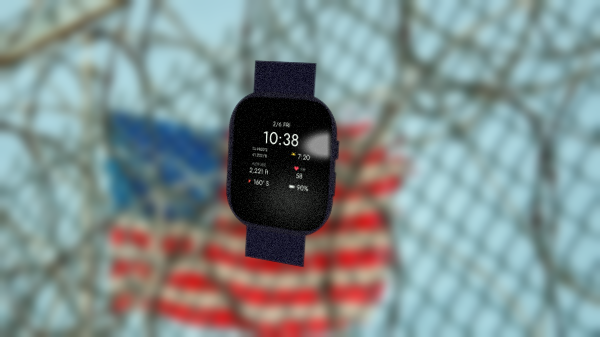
**10:38**
